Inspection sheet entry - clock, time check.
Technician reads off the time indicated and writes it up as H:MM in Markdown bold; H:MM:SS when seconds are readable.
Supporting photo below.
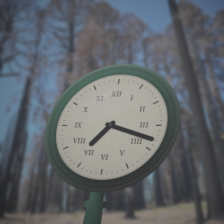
**7:18**
